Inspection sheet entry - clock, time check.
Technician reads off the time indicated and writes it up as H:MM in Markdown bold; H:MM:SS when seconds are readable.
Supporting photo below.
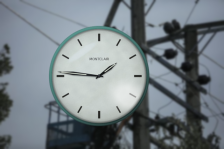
**1:46**
